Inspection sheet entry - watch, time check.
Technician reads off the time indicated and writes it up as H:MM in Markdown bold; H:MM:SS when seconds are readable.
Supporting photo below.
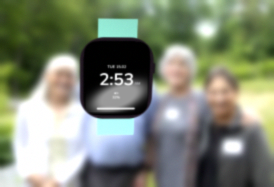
**2:53**
